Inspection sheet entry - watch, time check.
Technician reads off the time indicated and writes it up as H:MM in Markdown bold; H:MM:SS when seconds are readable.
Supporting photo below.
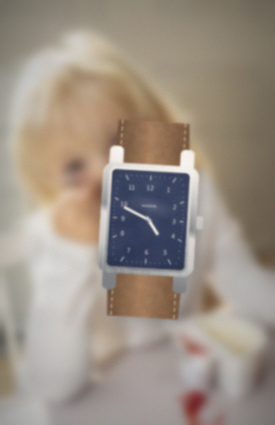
**4:49**
